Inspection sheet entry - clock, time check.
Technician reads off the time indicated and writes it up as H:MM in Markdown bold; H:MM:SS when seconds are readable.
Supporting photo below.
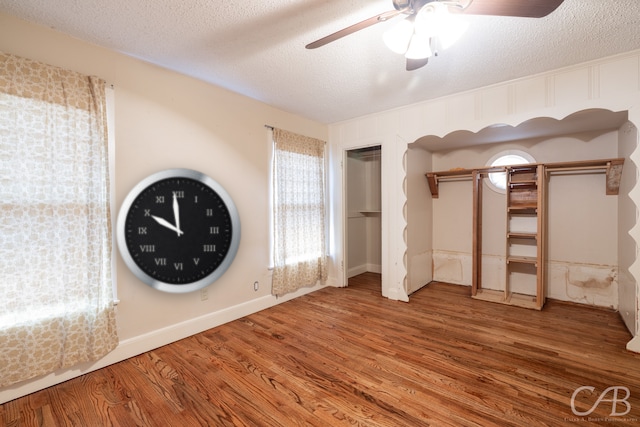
**9:59**
